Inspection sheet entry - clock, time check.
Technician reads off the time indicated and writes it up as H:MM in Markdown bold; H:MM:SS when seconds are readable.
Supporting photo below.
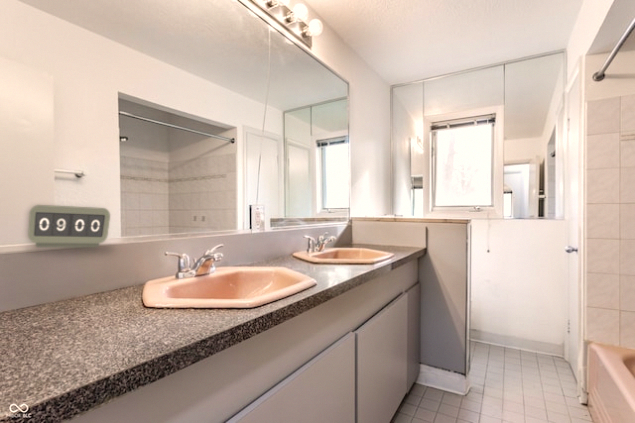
**9:00**
